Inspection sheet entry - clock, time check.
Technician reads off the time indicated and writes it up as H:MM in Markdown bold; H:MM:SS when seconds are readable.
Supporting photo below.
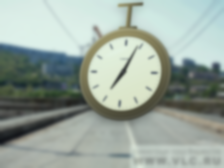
**7:04**
